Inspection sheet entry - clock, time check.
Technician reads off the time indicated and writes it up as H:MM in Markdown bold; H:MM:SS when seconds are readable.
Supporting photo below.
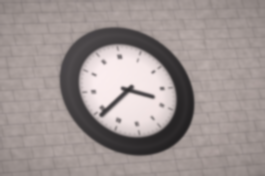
**3:39**
